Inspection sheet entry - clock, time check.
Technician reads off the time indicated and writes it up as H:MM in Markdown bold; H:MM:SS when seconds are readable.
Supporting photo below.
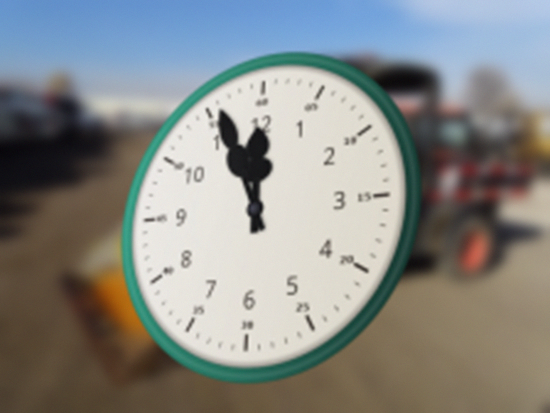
**11:56**
